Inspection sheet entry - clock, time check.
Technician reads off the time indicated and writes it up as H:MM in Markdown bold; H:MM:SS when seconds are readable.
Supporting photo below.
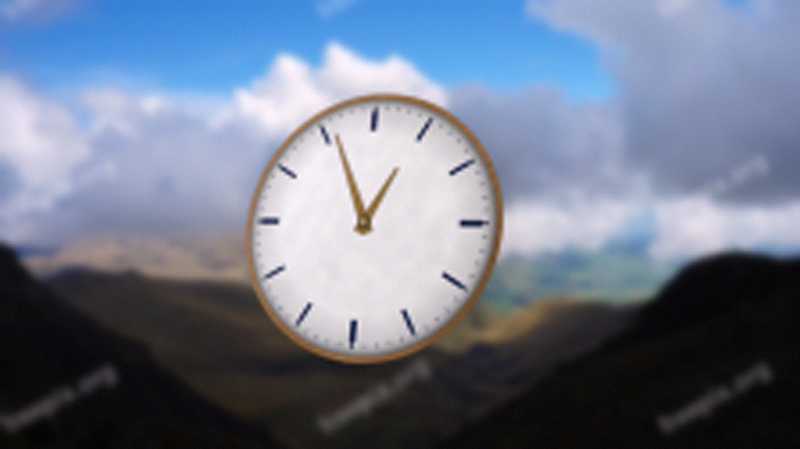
**12:56**
